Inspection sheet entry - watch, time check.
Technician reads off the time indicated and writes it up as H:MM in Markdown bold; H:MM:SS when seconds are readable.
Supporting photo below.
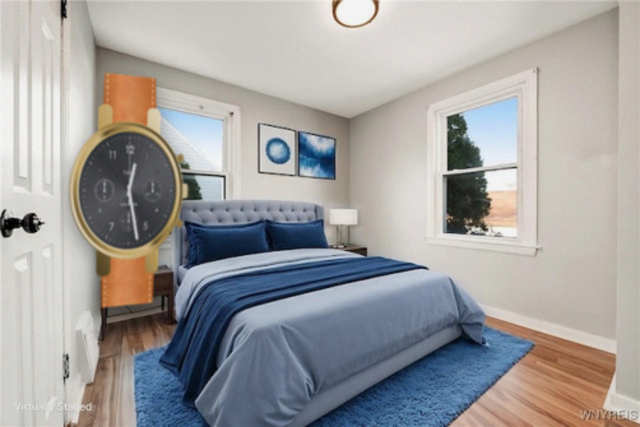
**12:28**
